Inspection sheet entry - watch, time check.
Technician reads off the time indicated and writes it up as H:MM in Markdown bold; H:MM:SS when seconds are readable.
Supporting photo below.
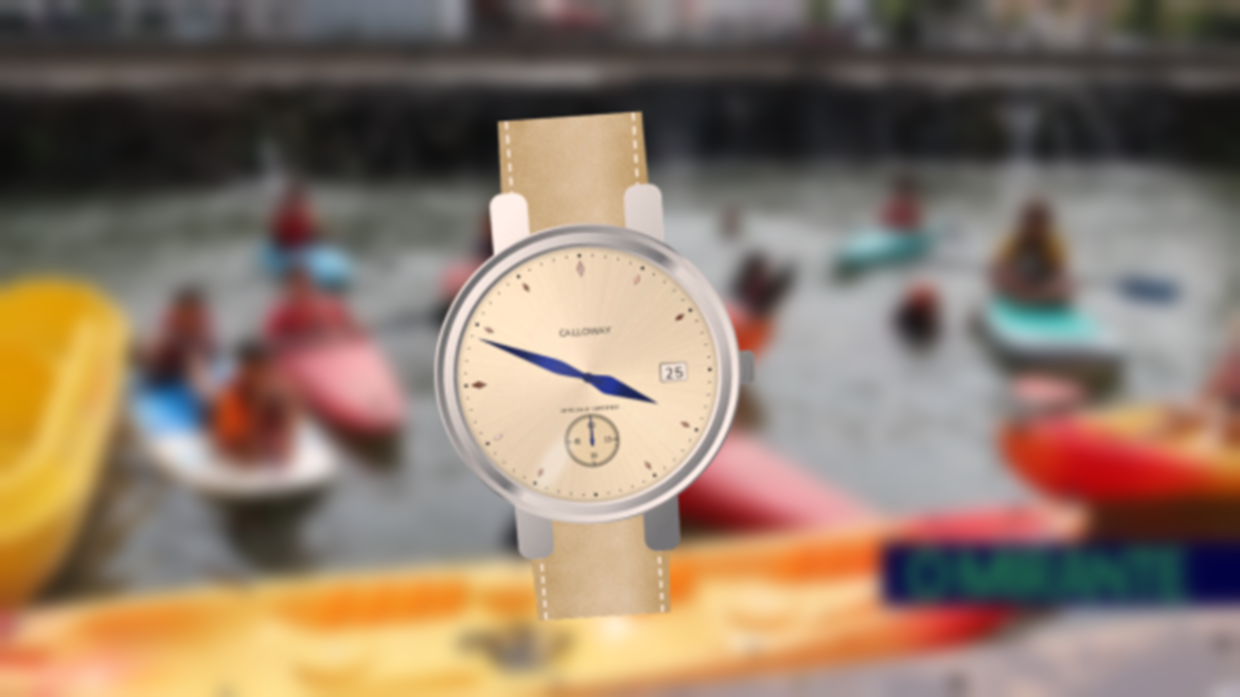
**3:49**
